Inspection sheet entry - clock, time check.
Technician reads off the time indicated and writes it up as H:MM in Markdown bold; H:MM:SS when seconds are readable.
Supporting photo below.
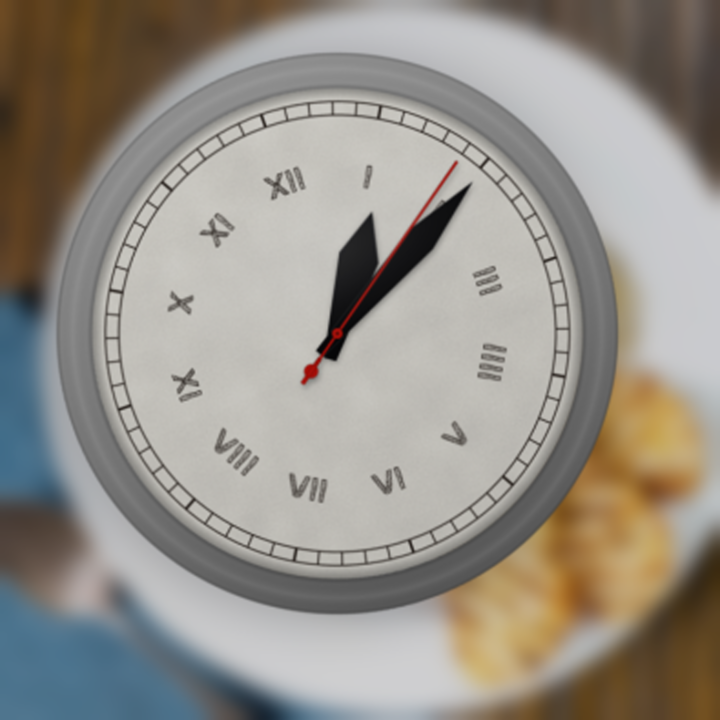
**1:10:09**
